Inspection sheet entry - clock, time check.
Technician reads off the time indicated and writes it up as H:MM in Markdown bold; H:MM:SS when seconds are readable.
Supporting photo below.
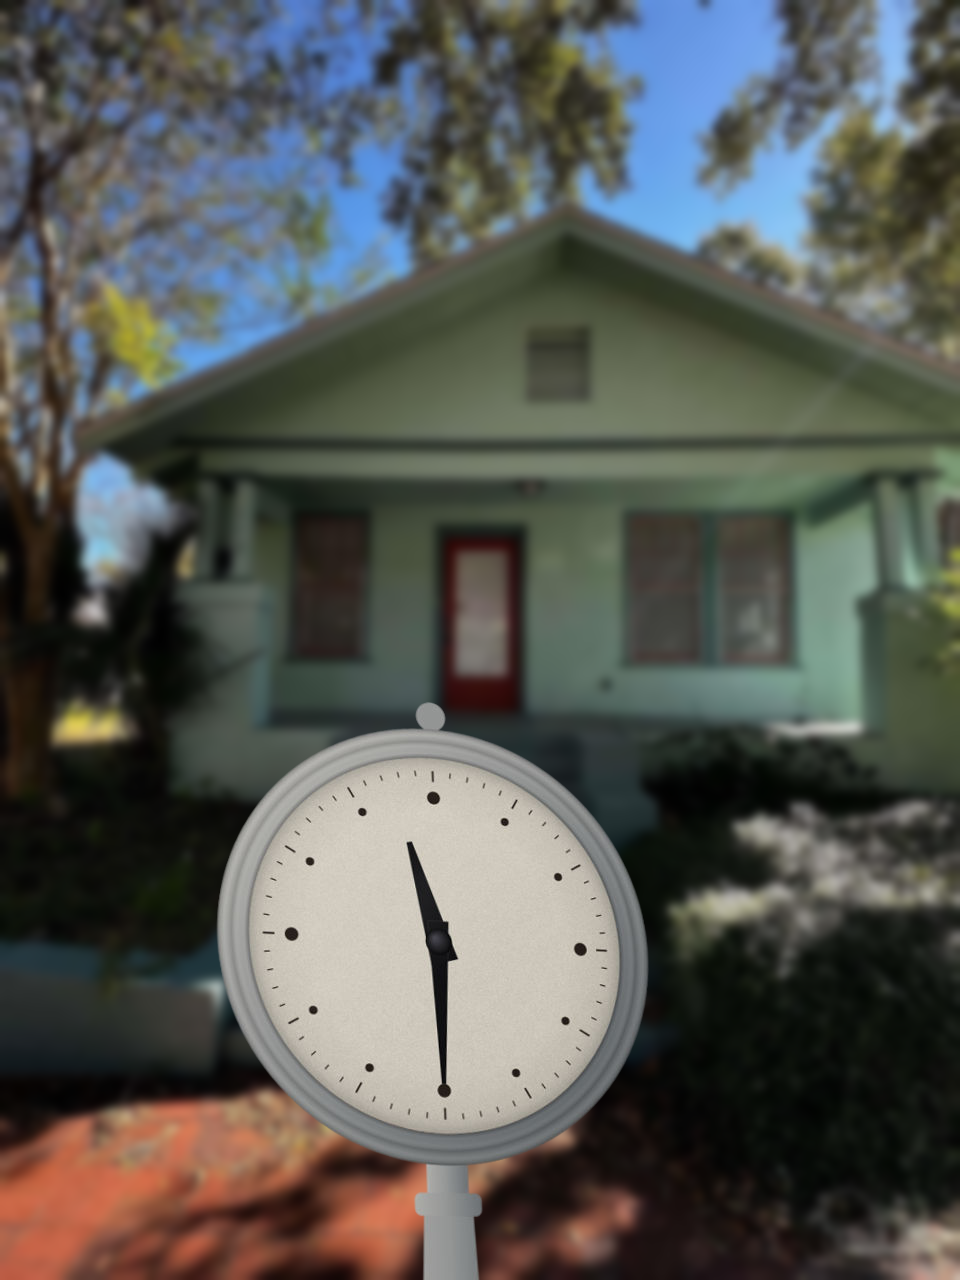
**11:30**
